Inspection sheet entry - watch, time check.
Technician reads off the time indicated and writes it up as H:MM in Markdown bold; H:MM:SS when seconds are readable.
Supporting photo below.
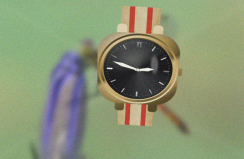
**2:48**
